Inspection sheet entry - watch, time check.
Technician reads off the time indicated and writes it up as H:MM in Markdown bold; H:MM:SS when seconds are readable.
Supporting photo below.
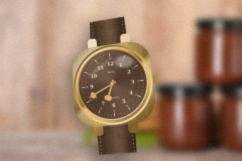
**6:41**
